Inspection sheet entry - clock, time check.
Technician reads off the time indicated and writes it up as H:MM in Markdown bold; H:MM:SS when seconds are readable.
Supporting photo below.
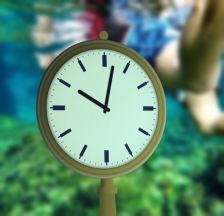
**10:02**
